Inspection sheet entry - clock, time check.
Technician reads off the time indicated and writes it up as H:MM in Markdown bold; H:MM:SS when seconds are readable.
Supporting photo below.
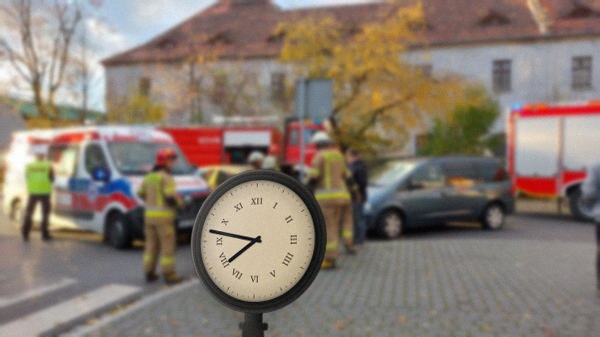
**7:47**
